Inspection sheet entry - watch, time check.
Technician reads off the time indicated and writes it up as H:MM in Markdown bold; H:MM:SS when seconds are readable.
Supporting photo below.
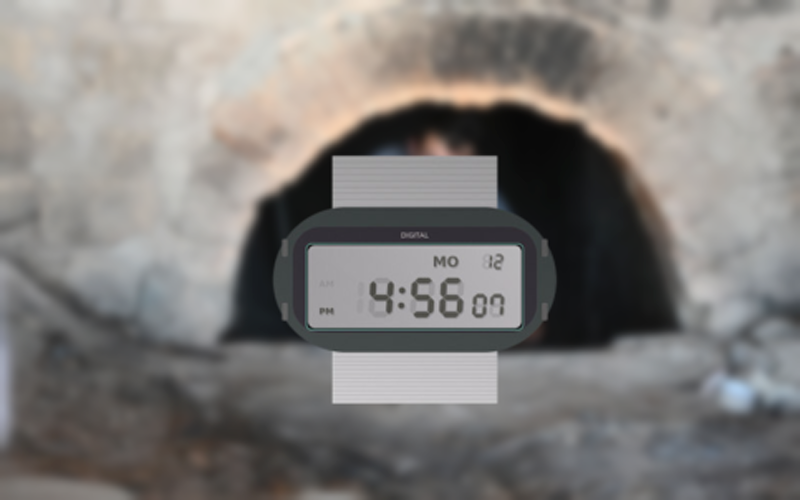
**4:56:07**
